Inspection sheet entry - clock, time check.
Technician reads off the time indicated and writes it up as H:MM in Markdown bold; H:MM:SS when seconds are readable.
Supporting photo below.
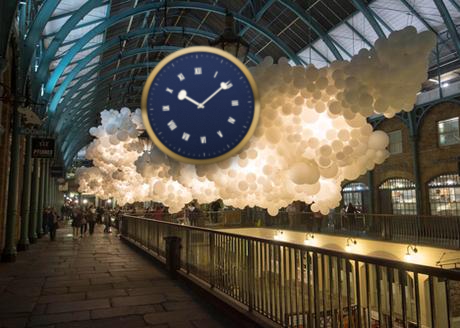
**10:09**
